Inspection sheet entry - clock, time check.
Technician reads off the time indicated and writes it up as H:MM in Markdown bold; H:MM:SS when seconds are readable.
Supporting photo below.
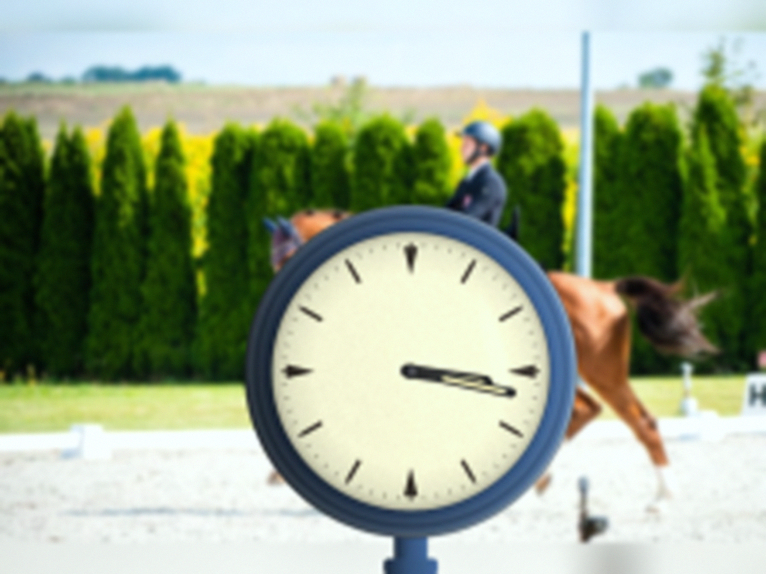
**3:17**
